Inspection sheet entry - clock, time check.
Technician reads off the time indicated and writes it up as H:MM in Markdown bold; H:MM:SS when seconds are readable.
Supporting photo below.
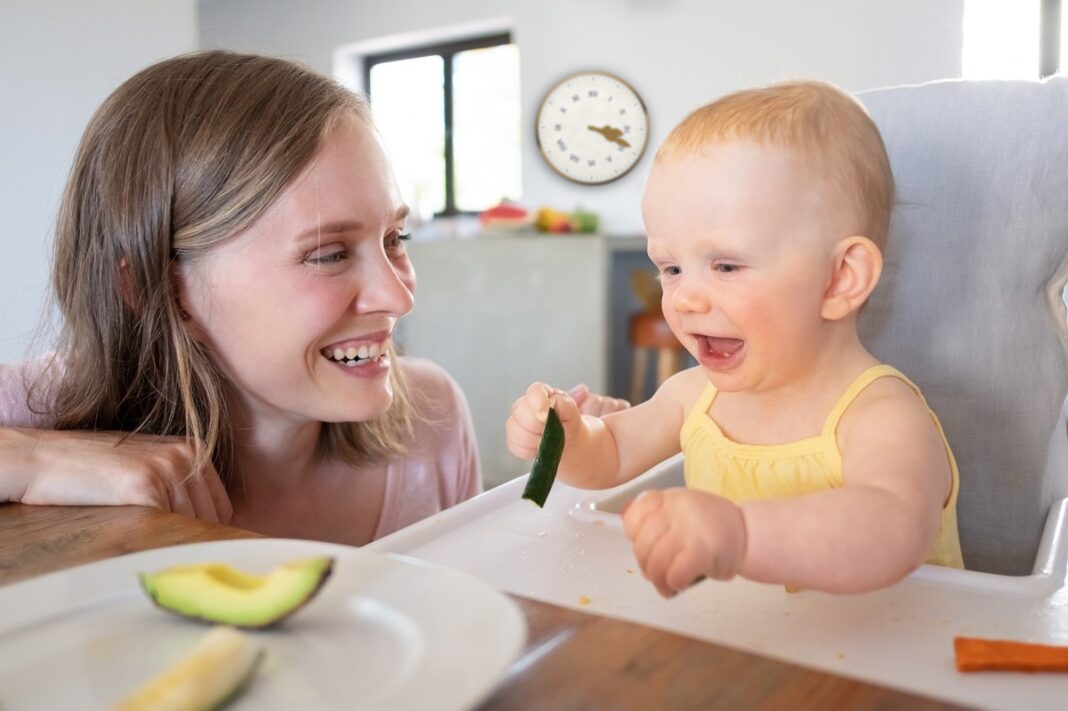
**3:19**
